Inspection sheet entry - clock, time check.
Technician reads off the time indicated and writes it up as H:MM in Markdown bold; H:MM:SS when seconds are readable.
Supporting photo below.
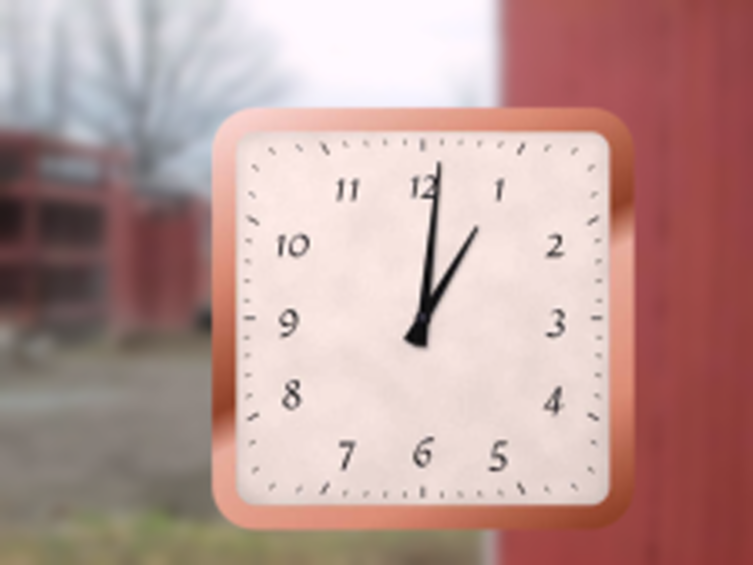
**1:01**
